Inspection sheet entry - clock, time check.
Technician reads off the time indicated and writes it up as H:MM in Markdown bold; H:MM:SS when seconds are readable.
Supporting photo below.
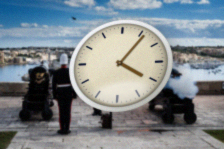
**4:06**
